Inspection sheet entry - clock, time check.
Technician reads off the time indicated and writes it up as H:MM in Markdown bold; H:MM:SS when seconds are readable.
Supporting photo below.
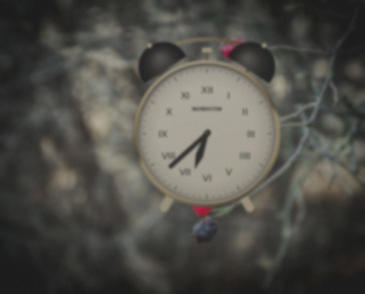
**6:38**
